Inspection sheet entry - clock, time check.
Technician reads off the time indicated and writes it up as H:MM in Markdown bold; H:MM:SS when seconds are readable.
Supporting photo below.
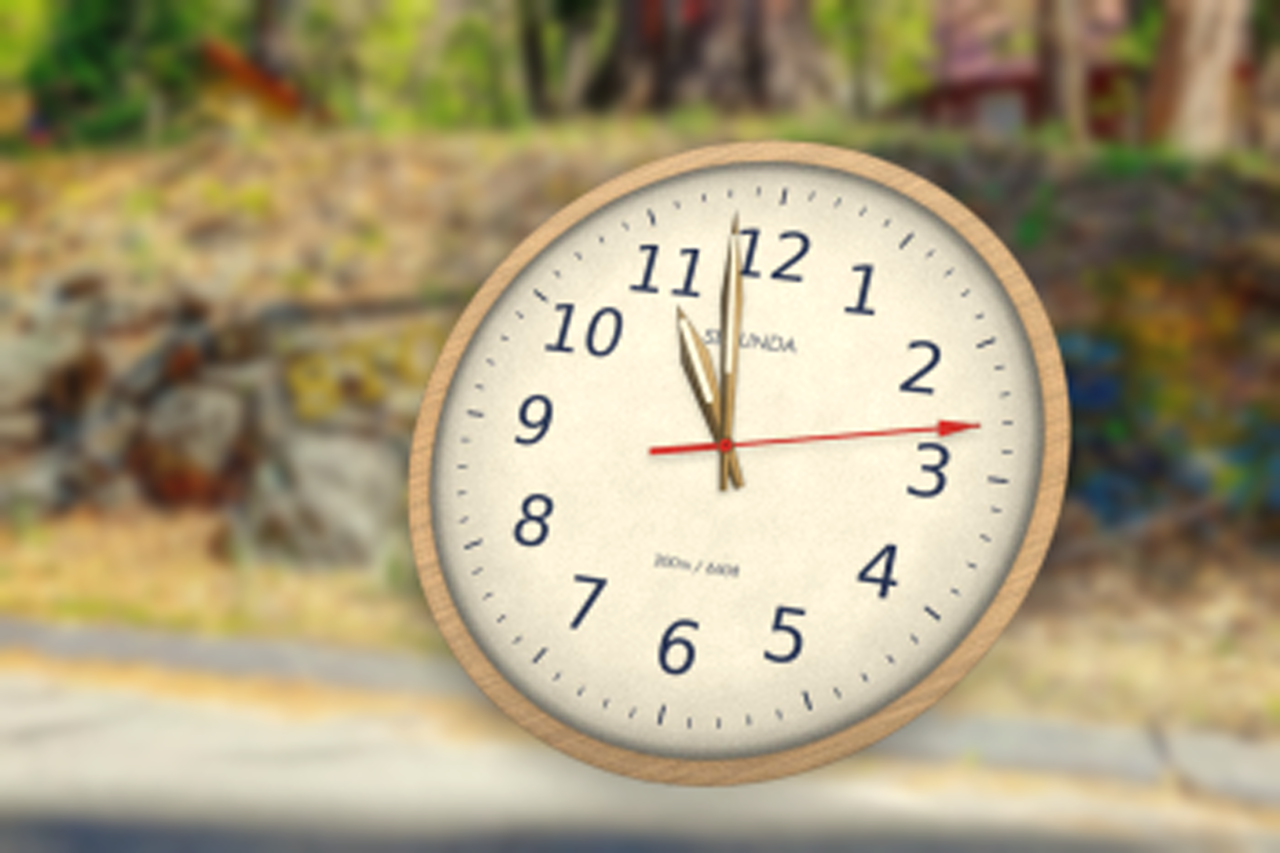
**10:58:13**
